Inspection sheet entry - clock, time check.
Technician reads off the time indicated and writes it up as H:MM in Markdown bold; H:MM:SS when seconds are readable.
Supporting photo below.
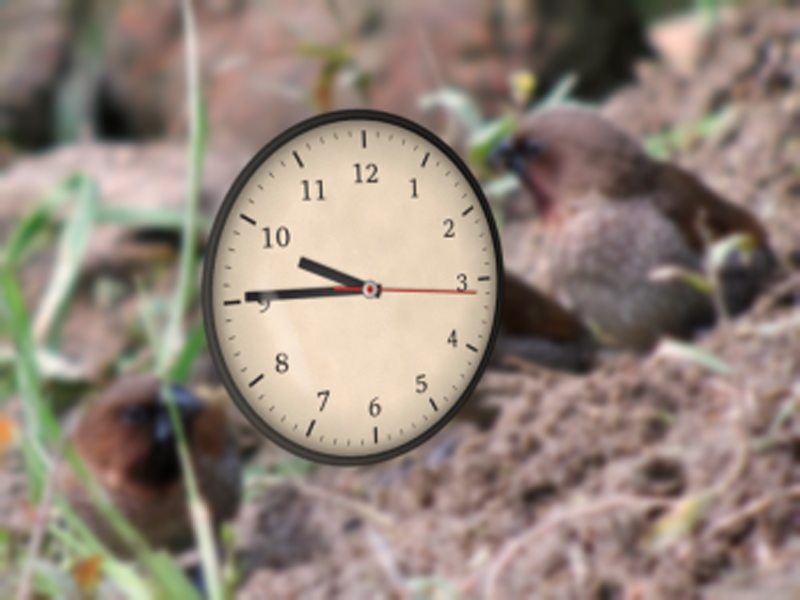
**9:45:16**
